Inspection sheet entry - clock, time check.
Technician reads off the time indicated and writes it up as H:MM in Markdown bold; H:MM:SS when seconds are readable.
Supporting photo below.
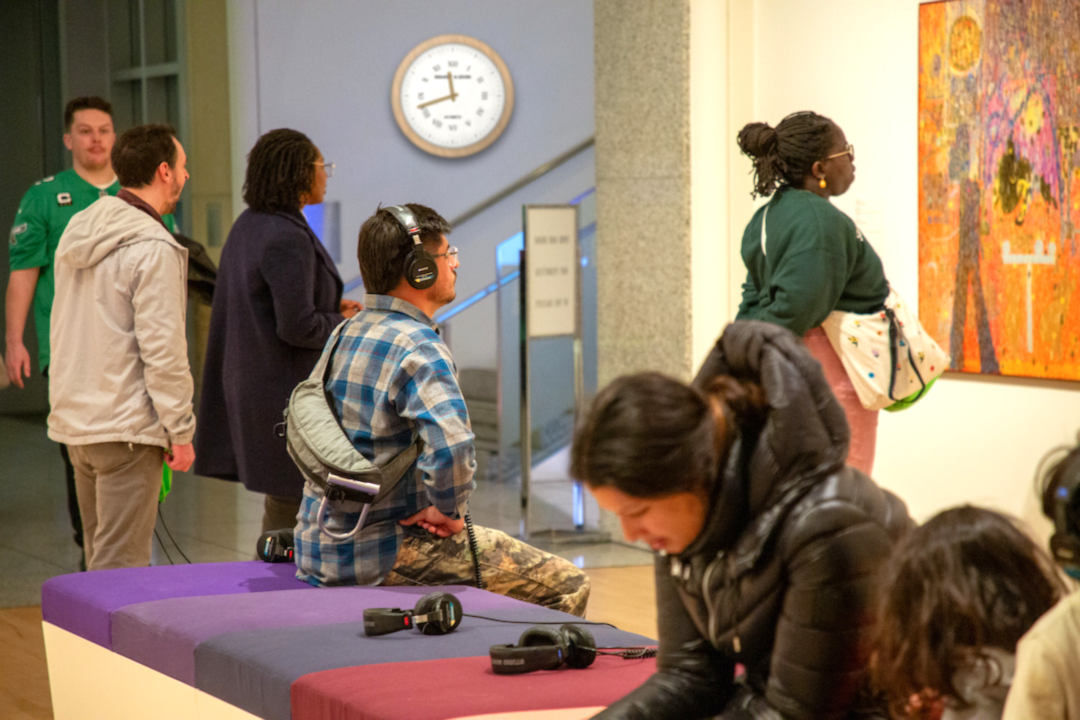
**11:42**
